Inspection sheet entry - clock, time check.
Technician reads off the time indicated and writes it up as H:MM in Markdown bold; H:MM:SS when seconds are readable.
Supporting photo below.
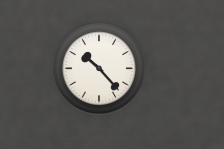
**10:23**
